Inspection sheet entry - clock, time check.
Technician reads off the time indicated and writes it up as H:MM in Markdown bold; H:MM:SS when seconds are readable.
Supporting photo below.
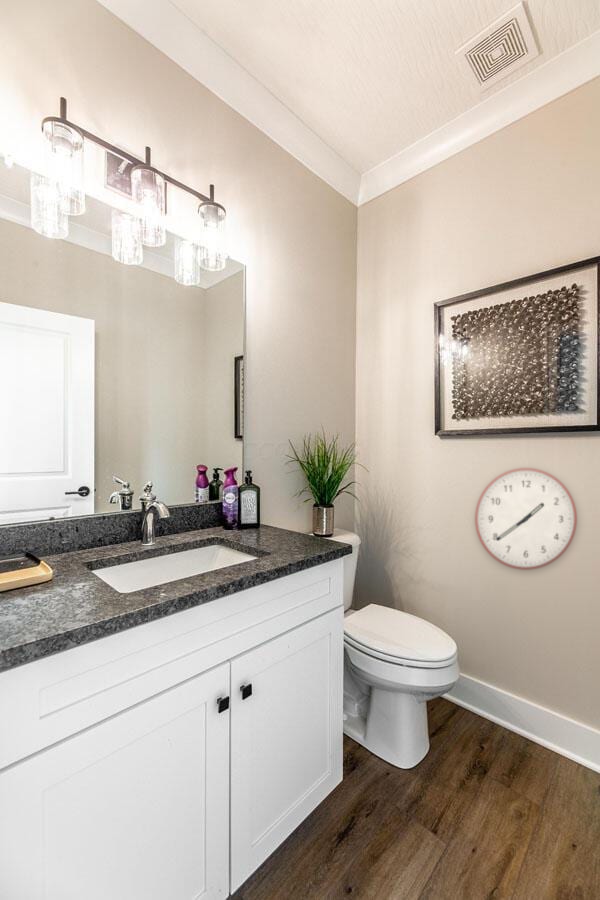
**1:39**
